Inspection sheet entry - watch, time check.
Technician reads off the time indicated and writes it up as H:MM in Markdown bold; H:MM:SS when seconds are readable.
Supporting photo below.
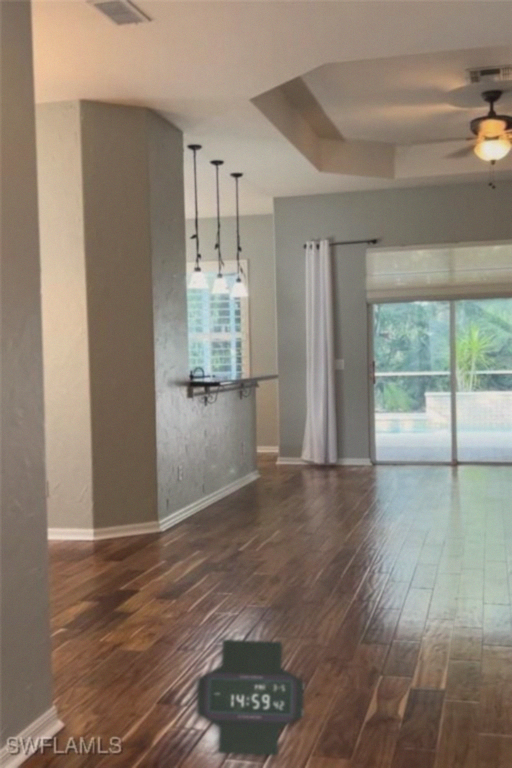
**14:59**
